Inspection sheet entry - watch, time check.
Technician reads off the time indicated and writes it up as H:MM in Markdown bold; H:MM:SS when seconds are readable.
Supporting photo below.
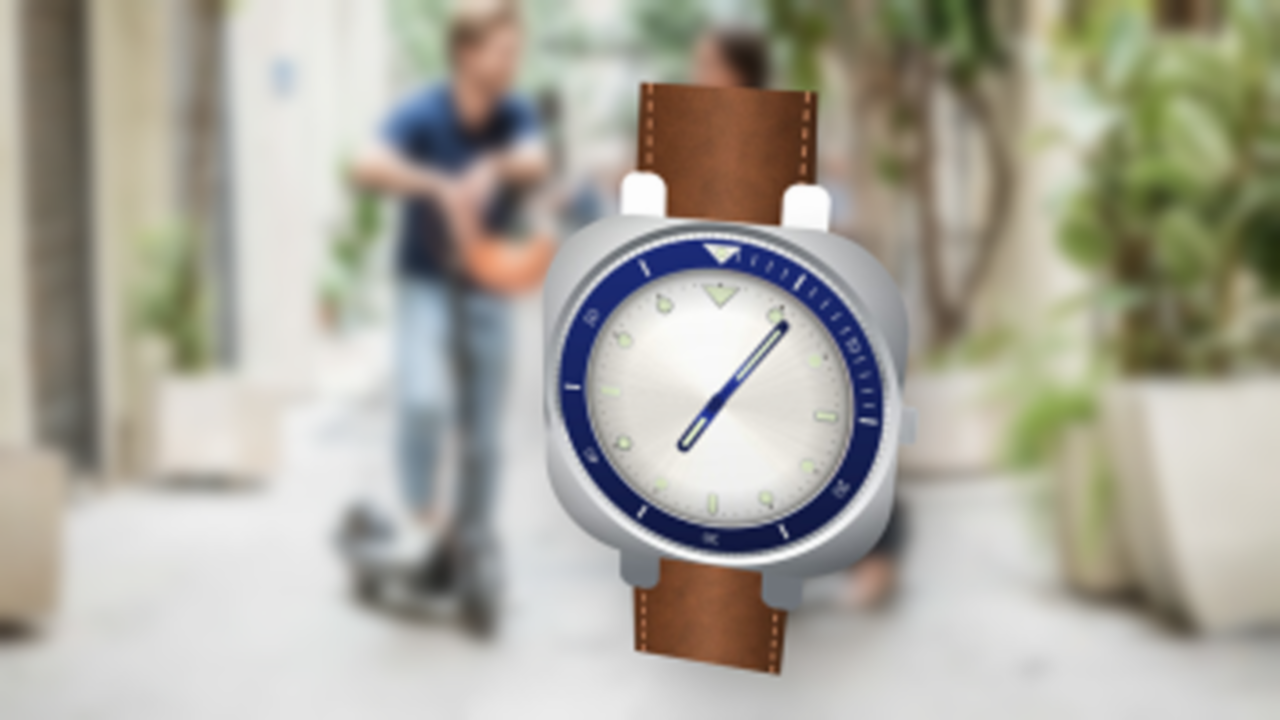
**7:06**
